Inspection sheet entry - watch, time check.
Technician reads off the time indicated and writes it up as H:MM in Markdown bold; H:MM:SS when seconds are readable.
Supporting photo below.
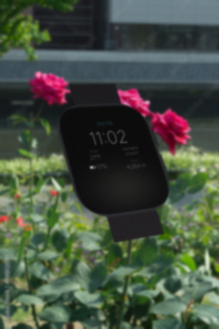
**11:02**
